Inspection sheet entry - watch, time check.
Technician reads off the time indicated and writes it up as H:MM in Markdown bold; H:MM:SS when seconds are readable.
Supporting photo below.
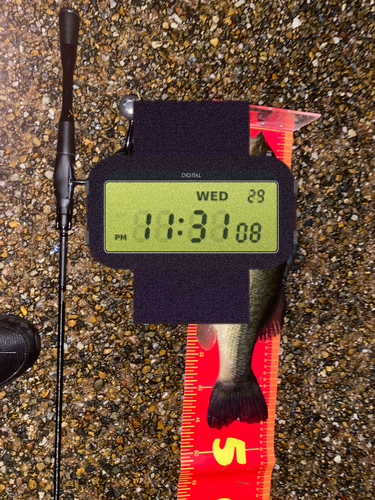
**11:31:08**
